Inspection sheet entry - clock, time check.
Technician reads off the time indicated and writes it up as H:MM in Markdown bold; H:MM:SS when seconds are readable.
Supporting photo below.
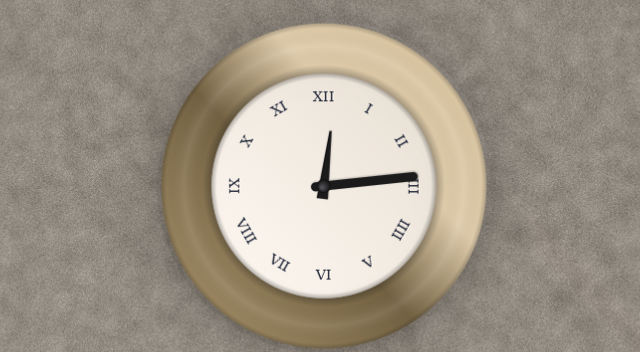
**12:14**
